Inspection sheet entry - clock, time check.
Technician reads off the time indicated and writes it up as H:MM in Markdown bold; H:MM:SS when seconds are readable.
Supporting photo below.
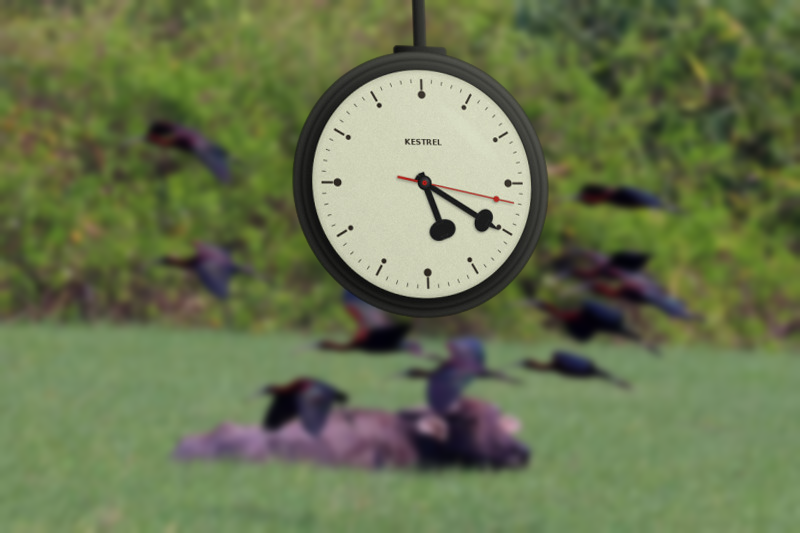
**5:20:17**
